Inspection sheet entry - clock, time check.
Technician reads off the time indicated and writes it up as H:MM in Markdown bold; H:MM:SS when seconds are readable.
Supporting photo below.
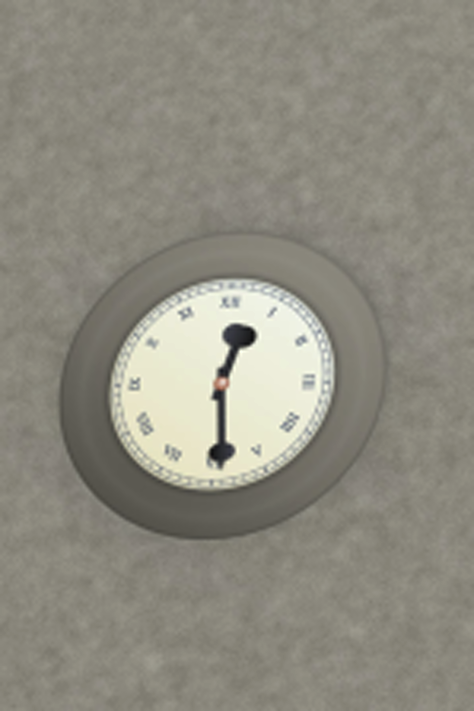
**12:29**
